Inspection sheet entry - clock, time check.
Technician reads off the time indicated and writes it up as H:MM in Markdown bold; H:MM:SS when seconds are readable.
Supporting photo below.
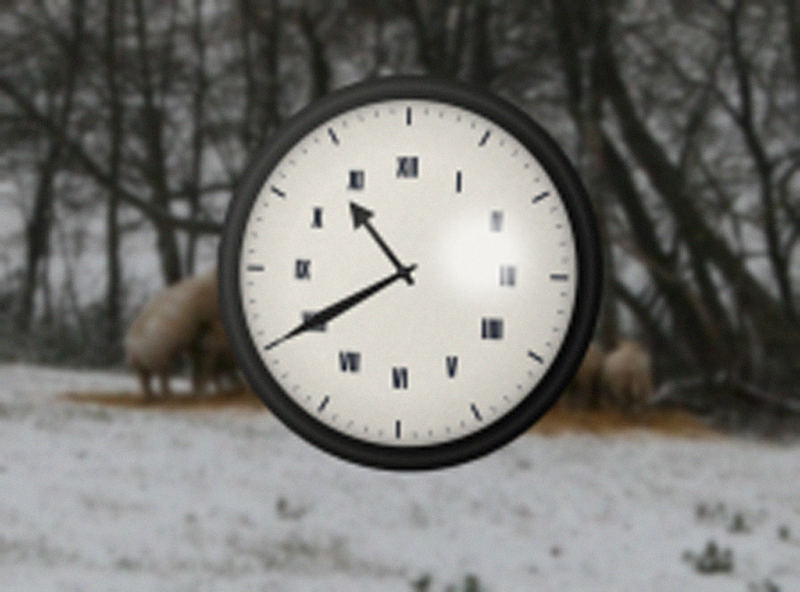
**10:40**
